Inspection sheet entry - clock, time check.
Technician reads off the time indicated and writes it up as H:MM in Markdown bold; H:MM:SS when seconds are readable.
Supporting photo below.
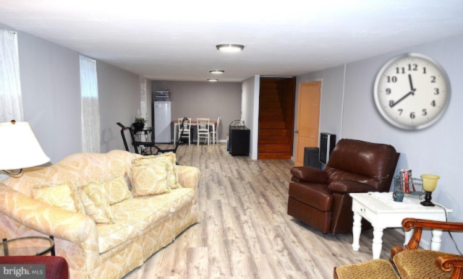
**11:39**
